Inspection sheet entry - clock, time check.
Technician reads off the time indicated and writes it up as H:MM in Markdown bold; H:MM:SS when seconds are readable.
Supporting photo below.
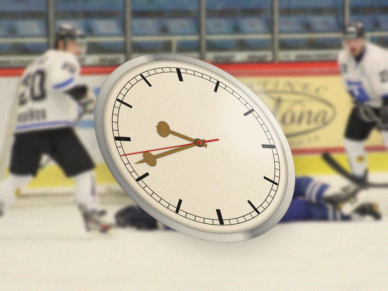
**9:41:43**
